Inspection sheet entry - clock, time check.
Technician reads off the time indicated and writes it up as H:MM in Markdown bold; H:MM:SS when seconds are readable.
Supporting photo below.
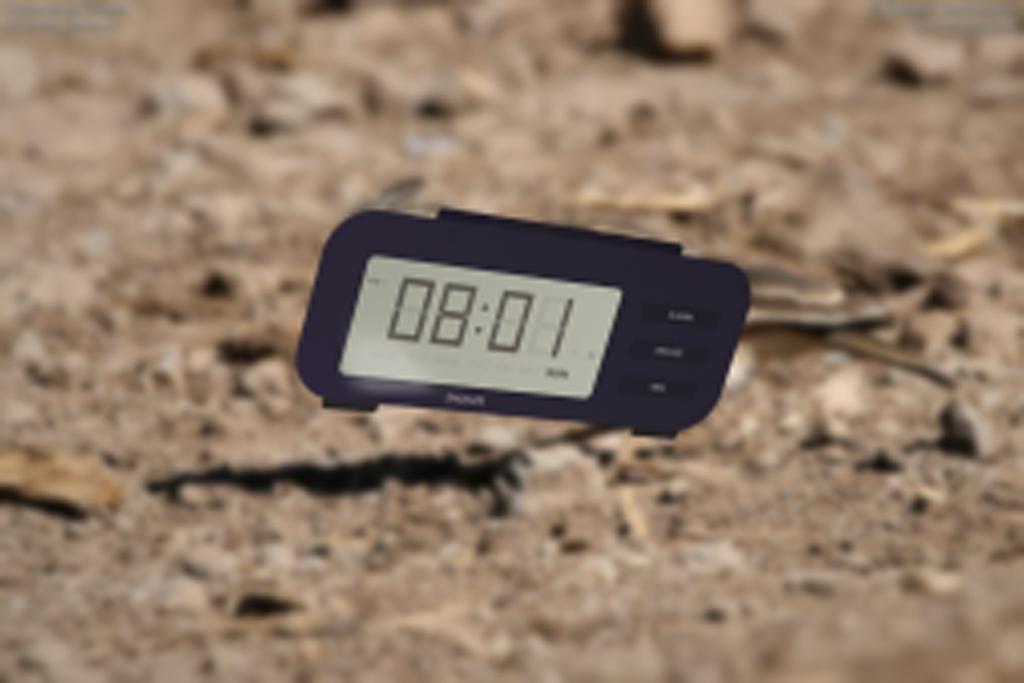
**8:01**
